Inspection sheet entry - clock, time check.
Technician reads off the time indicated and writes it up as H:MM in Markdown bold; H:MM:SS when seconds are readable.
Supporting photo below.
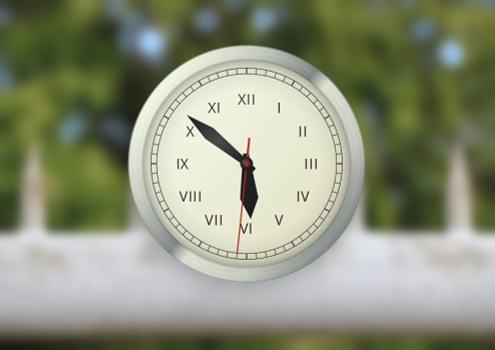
**5:51:31**
